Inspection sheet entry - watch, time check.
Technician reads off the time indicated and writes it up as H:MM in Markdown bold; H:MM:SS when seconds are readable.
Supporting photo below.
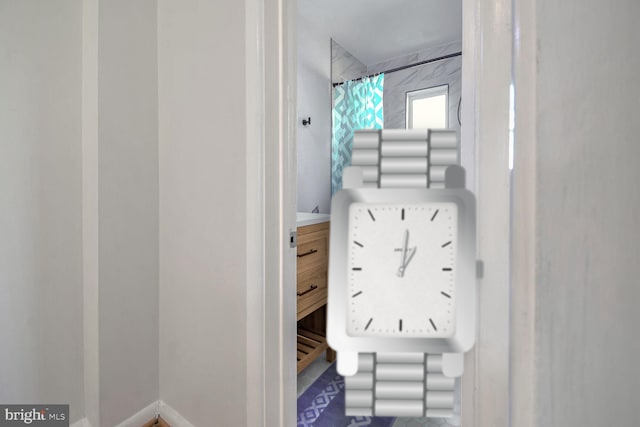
**1:01**
